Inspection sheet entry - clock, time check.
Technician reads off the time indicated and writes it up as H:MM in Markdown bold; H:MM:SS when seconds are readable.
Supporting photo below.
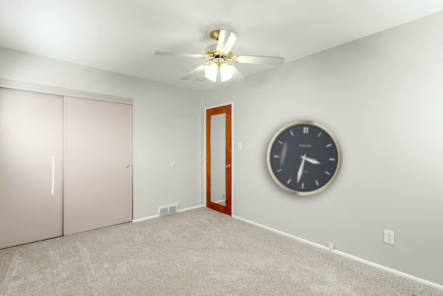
**3:32**
